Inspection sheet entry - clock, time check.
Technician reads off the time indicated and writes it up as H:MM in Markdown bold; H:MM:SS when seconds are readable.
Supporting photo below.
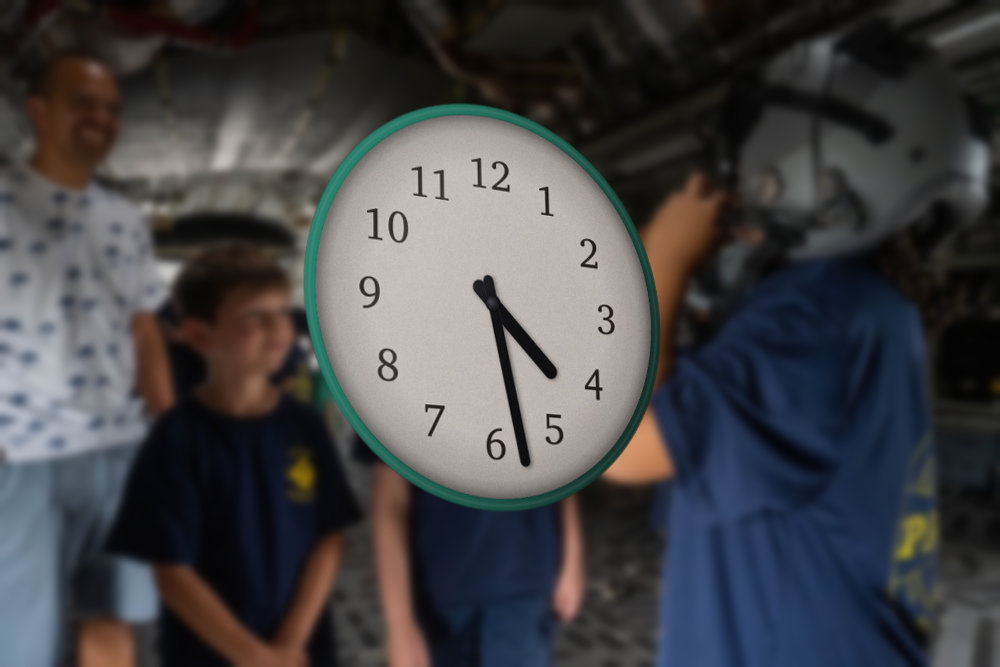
**4:28**
